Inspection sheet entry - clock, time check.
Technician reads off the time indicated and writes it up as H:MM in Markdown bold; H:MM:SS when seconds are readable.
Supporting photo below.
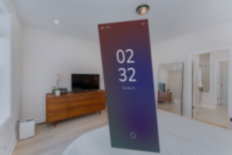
**2:32**
